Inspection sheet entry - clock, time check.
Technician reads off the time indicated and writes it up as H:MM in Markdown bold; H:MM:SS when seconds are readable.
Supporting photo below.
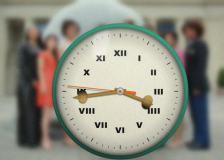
**3:43:46**
